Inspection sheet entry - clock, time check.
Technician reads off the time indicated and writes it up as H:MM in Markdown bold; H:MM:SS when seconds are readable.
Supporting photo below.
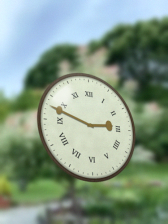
**2:48**
